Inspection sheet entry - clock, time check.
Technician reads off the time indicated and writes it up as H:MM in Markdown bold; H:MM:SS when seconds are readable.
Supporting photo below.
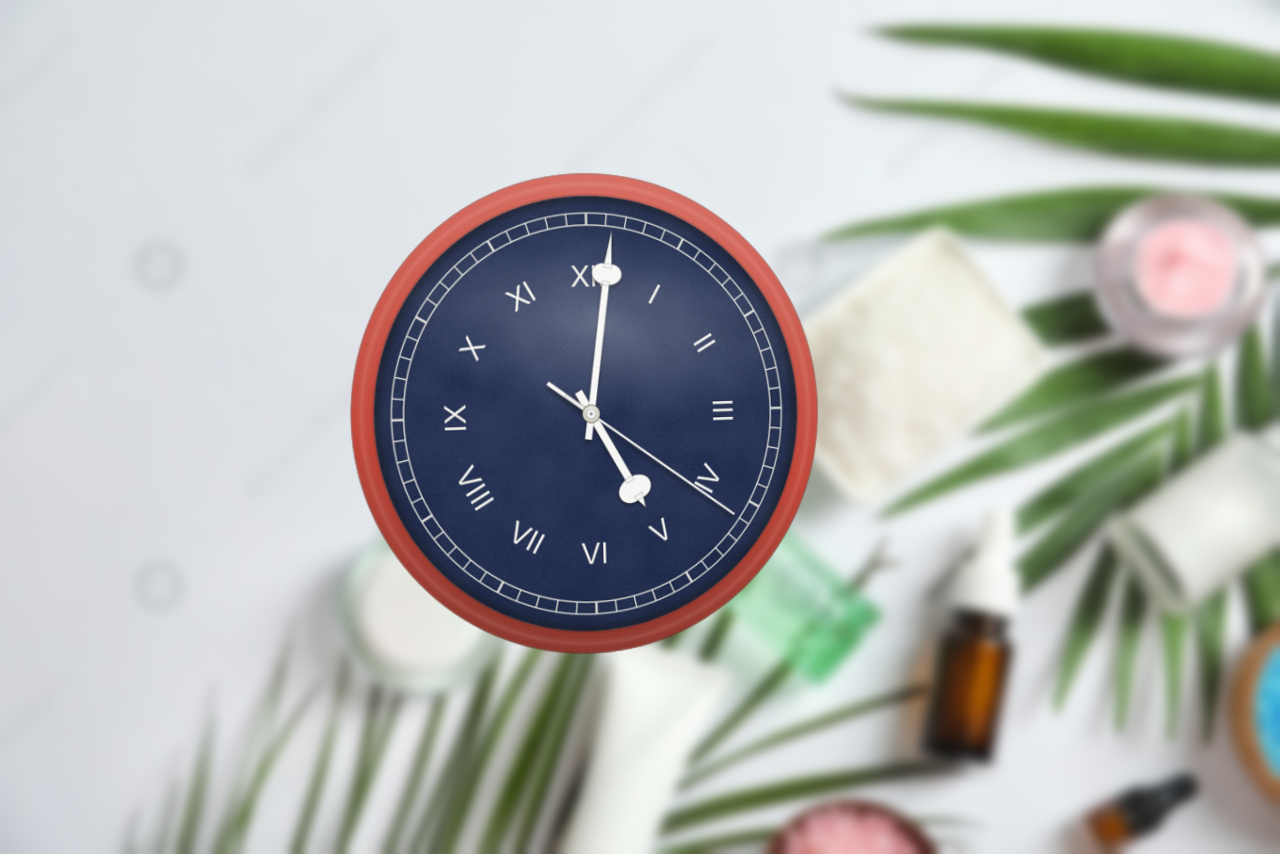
**5:01:21**
